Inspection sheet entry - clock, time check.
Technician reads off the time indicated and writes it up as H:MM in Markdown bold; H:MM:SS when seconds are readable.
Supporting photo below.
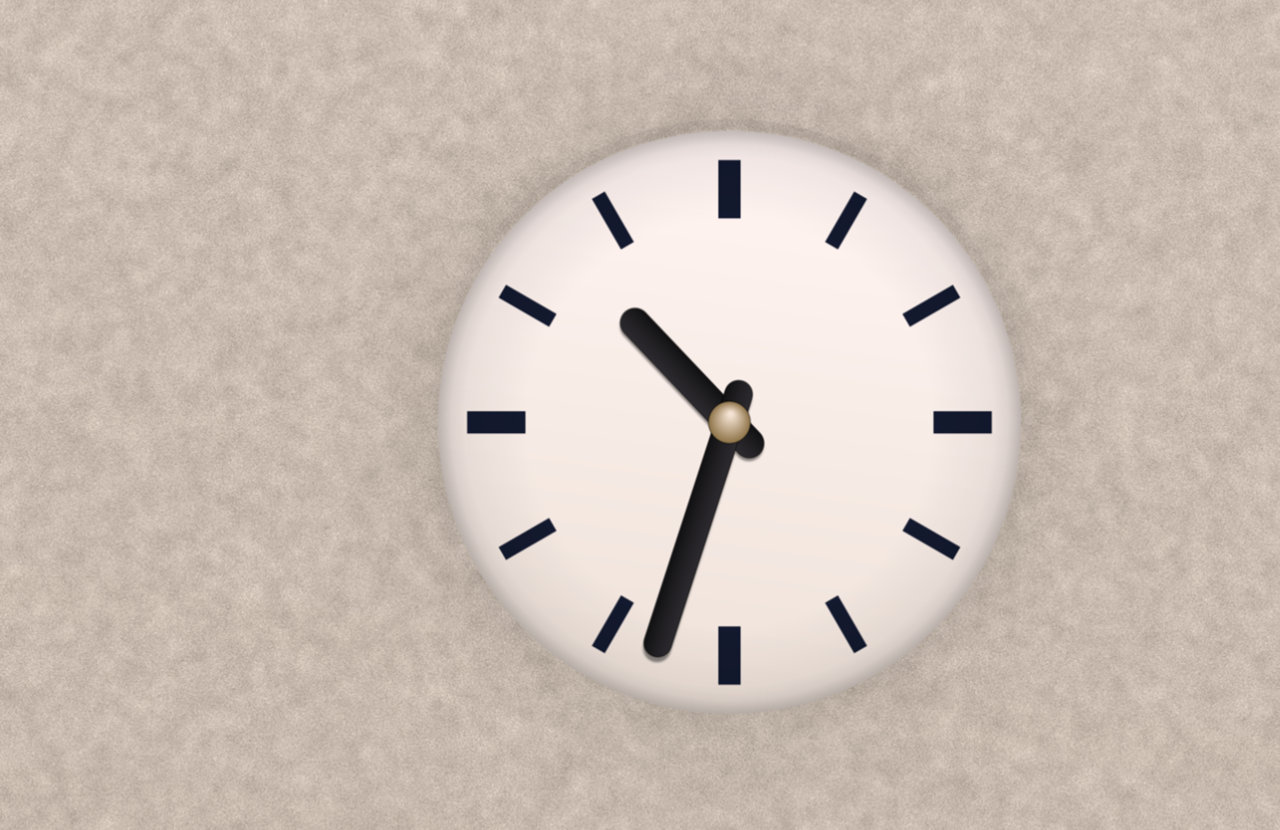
**10:33**
